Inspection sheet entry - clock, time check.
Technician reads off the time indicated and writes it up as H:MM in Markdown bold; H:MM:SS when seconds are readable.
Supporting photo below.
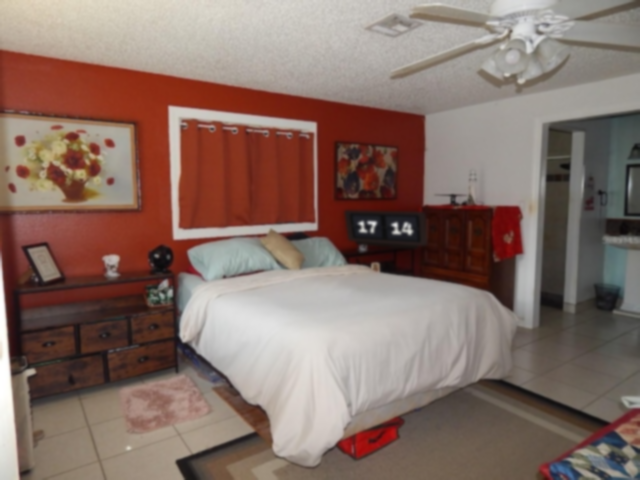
**17:14**
